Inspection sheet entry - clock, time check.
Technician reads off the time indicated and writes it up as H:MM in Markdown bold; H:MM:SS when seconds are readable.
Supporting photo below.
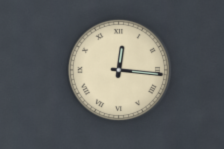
**12:16**
